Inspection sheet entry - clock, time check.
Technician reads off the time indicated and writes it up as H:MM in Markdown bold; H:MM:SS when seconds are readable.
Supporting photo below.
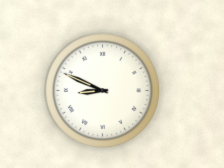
**8:49**
